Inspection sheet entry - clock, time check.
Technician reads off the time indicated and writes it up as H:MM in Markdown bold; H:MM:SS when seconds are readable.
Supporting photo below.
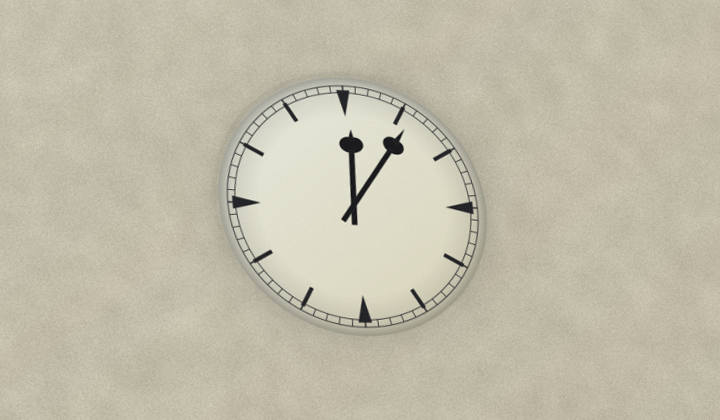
**12:06**
